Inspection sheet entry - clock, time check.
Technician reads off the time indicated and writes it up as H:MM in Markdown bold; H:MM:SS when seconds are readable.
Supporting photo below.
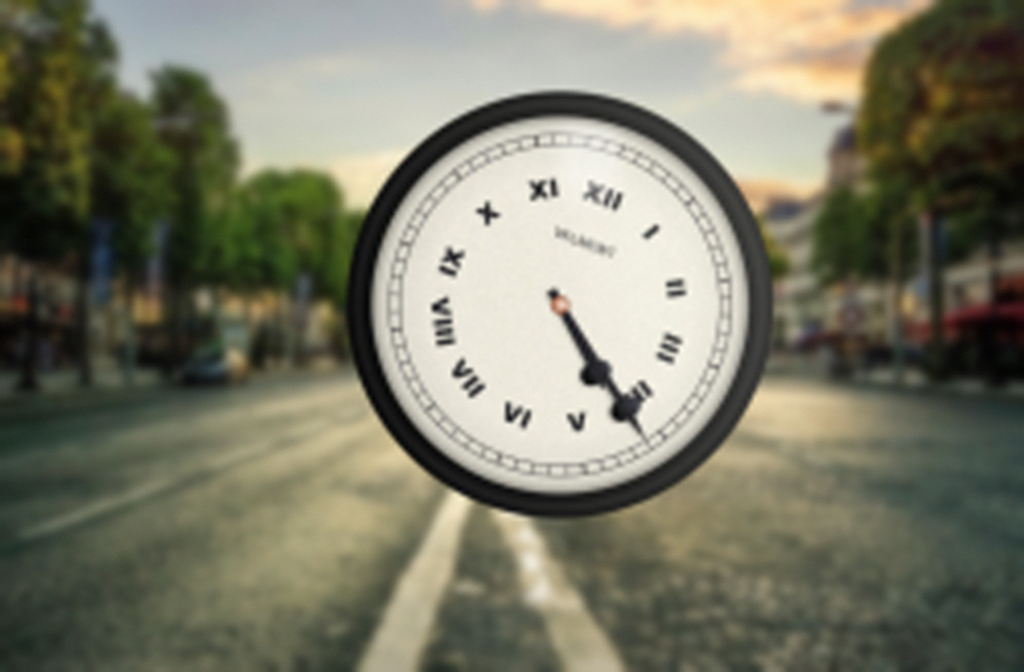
**4:21**
